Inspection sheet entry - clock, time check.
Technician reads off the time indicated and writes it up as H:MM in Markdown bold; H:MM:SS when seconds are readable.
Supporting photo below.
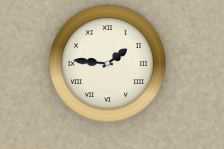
**1:46**
